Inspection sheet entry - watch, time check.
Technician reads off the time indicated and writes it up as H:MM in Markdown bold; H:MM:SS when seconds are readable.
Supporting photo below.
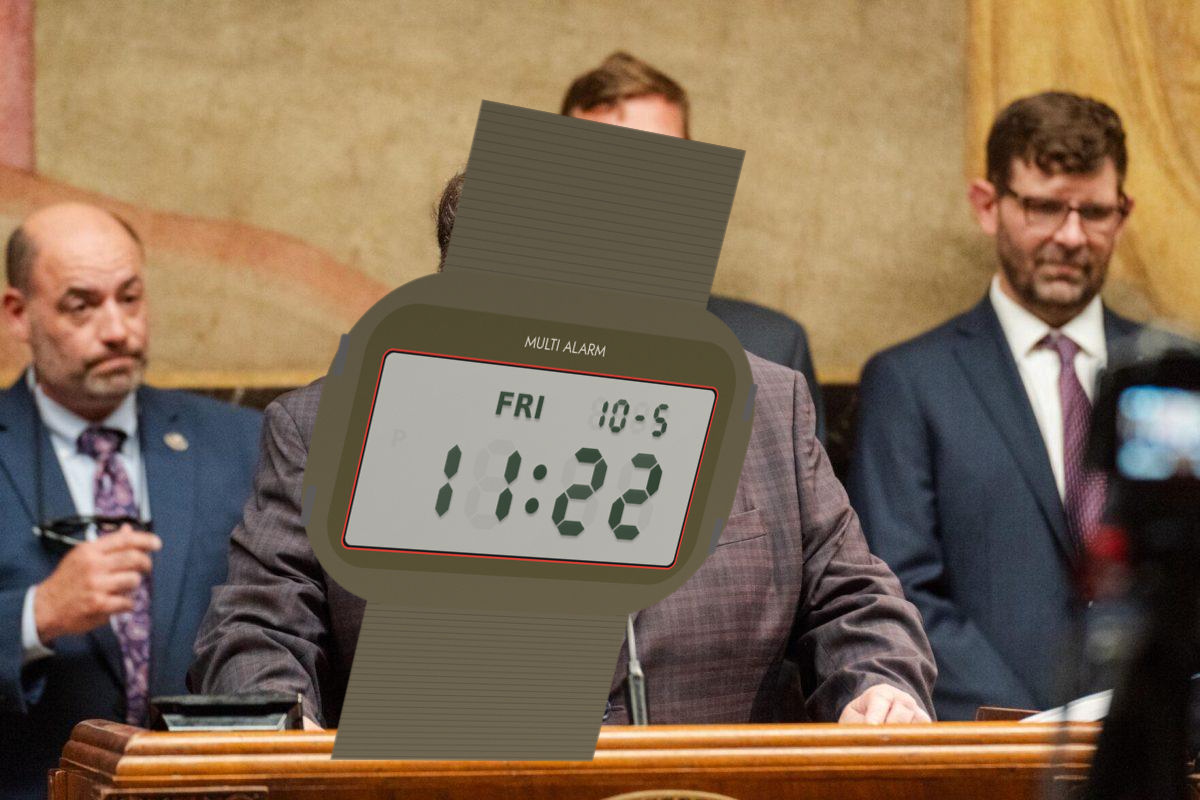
**11:22**
